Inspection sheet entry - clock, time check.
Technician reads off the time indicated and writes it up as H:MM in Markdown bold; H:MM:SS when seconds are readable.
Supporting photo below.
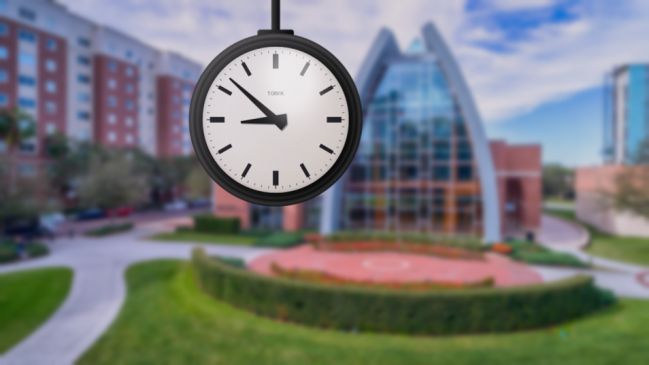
**8:52**
